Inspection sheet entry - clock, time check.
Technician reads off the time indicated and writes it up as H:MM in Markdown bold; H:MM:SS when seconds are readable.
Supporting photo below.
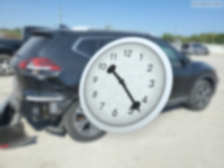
**10:23**
